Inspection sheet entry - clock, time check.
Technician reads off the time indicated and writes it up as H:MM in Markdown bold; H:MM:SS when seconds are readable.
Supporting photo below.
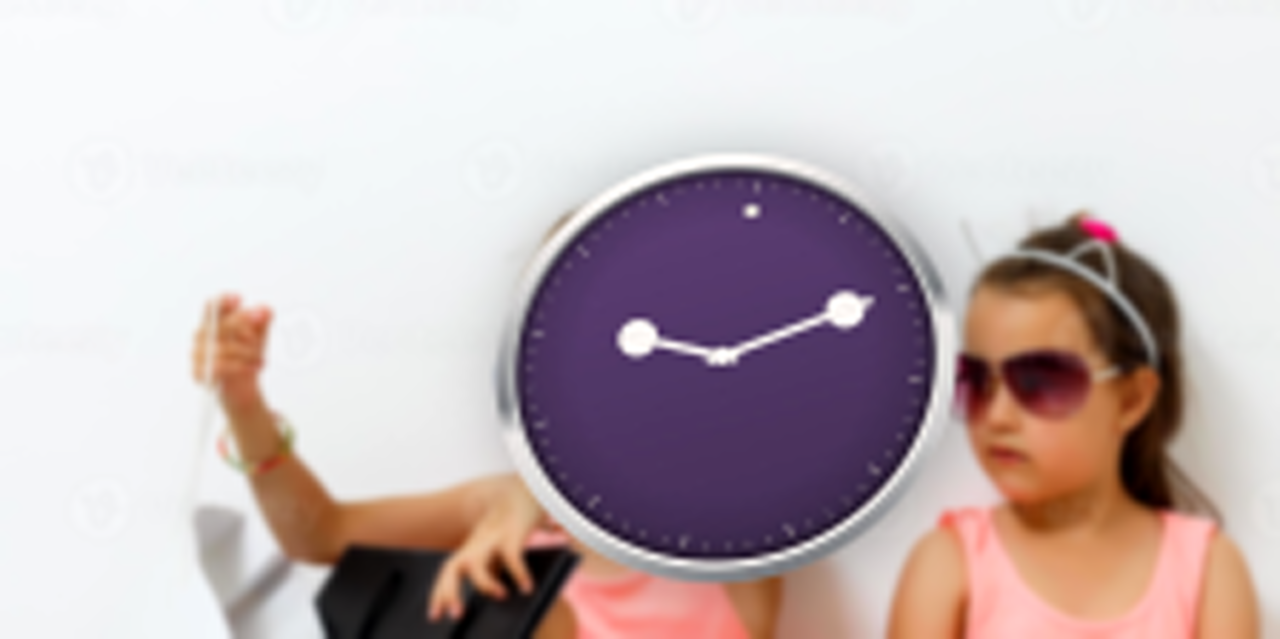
**9:10**
